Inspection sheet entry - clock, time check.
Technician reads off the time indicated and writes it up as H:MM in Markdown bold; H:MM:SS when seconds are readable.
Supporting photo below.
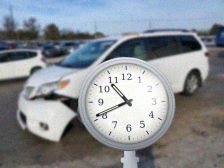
**10:41**
